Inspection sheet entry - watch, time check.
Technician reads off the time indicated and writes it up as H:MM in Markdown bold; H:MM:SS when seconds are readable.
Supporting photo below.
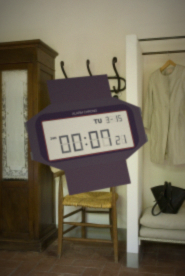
**0:07**
